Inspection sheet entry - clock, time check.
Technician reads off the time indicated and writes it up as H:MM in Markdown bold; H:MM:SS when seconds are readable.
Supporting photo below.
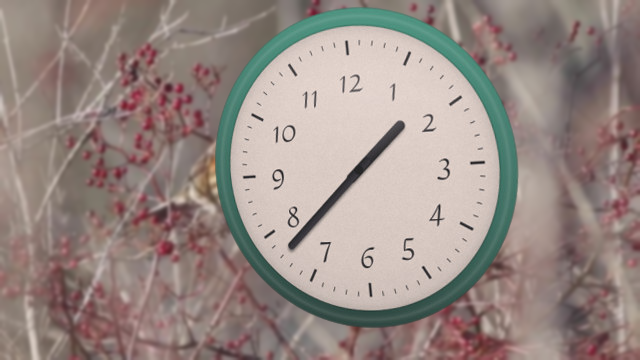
**1:38**
